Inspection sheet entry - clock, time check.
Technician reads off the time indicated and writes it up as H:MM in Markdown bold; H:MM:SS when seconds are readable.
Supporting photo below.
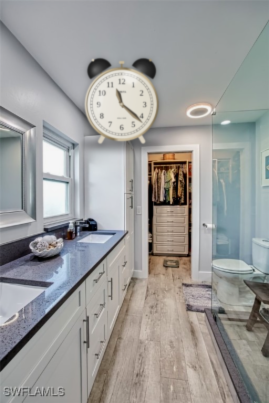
**11:22**
